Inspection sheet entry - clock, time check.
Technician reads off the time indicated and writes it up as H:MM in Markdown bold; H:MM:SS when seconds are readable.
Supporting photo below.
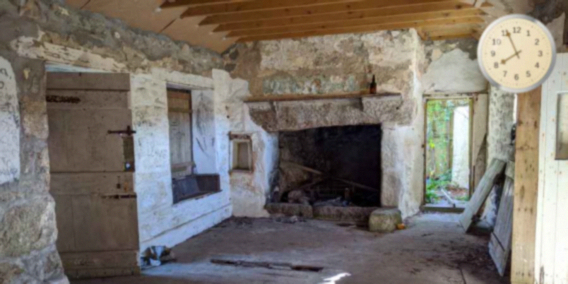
**7:56**
